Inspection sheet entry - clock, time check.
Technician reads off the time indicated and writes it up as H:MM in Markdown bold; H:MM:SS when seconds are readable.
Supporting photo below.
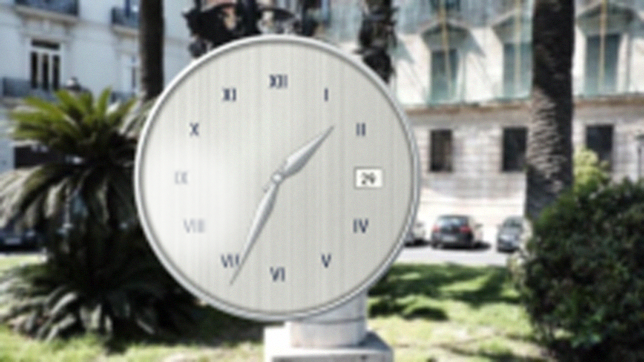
**1:34**
